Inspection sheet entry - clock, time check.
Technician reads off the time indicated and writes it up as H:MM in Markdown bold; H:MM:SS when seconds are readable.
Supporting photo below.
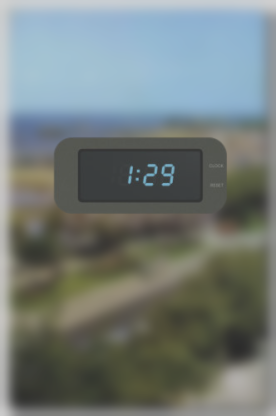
**1:29**
